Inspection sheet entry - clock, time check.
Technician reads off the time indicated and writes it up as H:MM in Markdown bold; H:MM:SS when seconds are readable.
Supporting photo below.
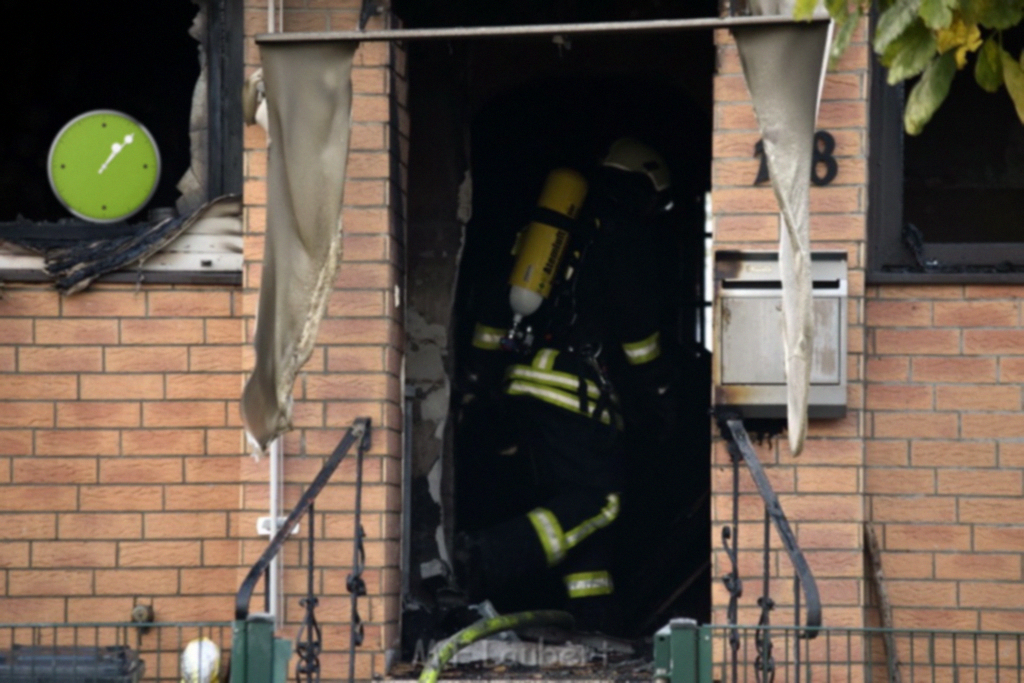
**1:07**
